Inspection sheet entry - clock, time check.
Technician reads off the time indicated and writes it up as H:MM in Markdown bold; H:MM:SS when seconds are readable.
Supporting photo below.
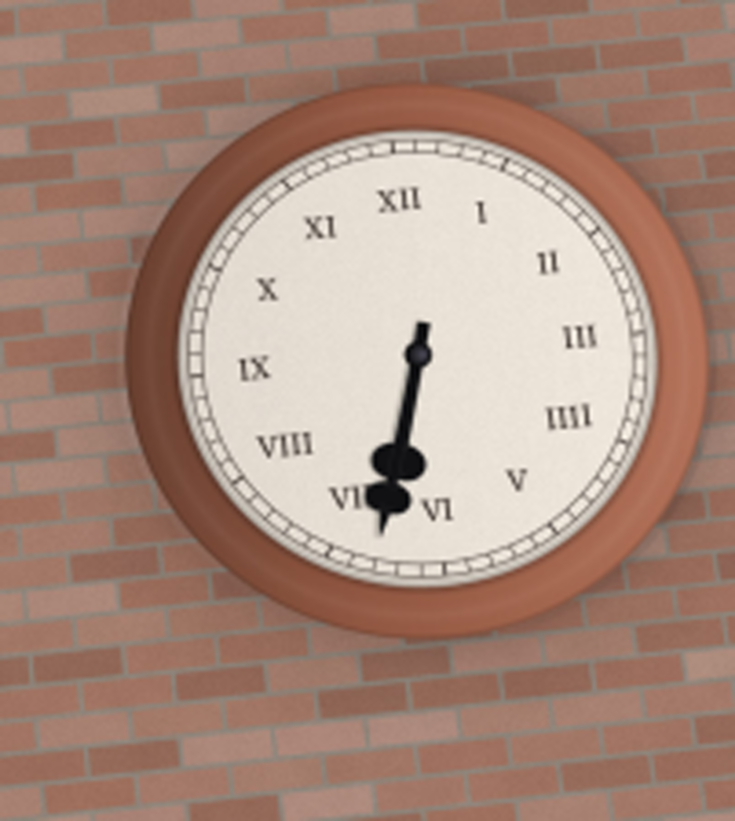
**6:33**
